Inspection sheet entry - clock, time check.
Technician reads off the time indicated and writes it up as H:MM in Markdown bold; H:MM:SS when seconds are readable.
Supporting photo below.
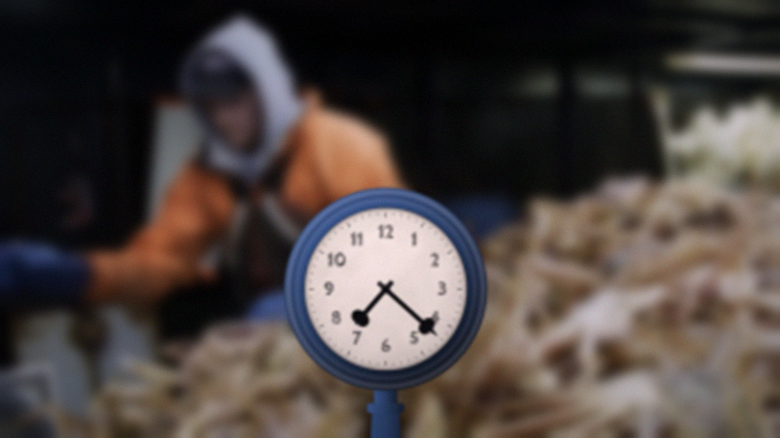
**7:22**
